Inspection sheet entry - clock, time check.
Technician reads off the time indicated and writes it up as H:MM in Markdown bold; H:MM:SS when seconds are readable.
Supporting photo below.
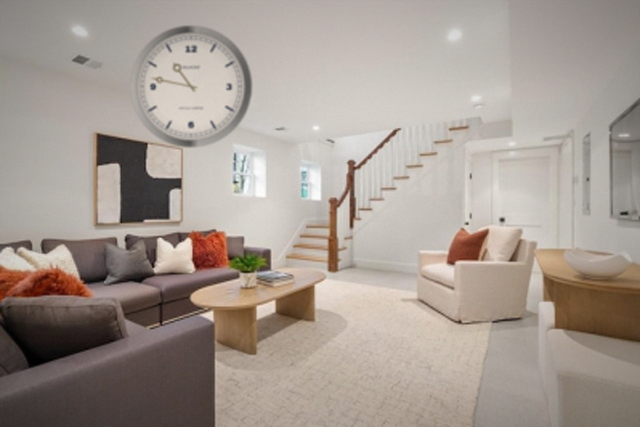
**10:47**
